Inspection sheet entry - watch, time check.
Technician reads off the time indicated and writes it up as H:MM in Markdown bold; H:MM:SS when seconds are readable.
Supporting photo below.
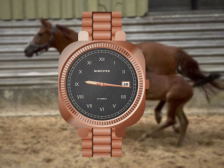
**9:16**
